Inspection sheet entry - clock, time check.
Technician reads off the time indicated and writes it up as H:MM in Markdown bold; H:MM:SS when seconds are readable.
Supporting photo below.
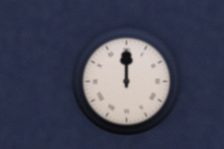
**12:00**
